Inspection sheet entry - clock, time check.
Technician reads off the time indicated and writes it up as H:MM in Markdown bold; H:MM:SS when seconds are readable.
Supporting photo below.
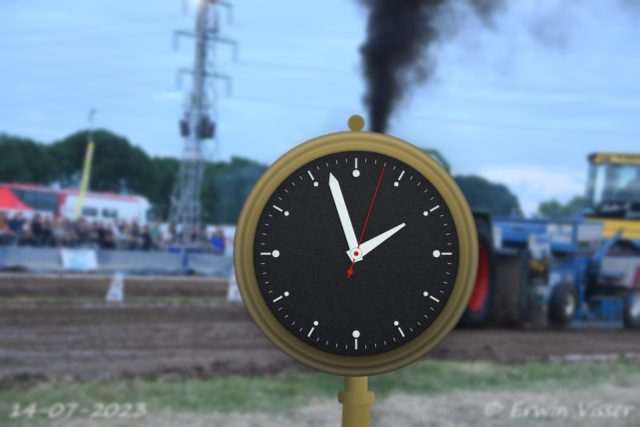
**1:57:03**
